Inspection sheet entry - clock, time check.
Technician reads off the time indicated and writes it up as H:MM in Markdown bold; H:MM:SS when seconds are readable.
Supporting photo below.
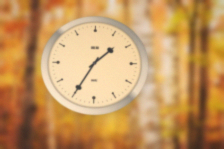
**1:35**
